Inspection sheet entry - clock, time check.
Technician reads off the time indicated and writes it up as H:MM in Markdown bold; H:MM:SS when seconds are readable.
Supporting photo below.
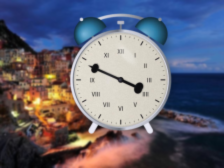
**3:49**
